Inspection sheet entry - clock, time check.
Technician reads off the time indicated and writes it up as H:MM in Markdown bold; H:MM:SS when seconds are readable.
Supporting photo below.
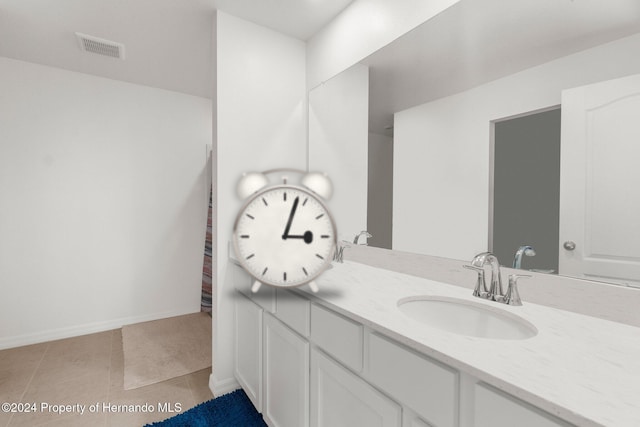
**3:03**
